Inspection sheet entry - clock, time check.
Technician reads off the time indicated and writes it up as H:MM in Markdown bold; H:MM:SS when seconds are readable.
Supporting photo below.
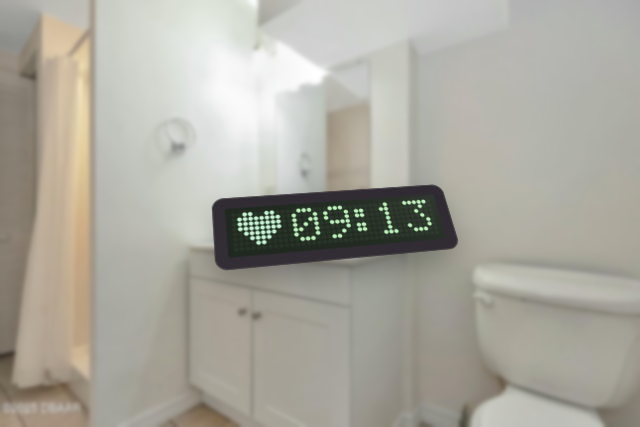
**9:13**
